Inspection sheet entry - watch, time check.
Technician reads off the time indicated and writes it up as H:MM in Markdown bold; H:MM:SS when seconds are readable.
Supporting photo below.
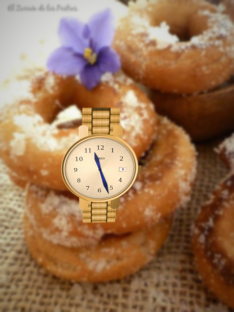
**11:27**
